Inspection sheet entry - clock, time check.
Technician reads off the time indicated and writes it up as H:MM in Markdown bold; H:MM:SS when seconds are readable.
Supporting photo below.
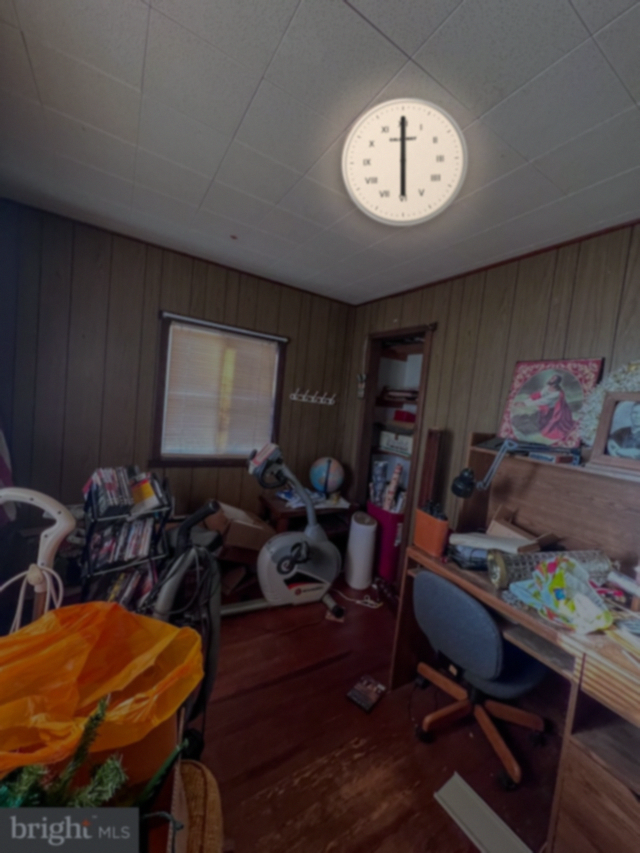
**6:00**
